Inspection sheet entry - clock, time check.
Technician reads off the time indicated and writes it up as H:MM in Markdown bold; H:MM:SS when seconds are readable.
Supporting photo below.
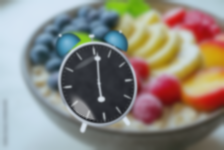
**6:01**
